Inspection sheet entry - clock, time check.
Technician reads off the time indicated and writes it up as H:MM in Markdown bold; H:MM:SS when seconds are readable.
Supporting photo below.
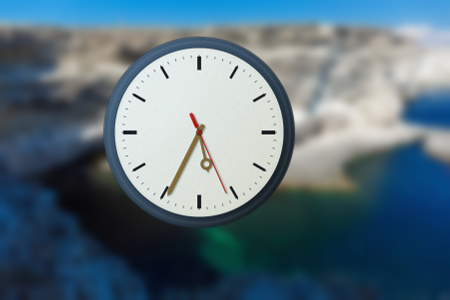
**5:34:26**
